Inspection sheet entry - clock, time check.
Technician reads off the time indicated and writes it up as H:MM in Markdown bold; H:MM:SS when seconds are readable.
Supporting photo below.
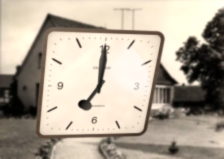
**7:00**
